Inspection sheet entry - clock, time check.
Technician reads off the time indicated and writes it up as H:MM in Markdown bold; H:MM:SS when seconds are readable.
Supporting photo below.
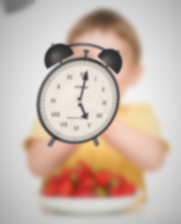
**5:01**
